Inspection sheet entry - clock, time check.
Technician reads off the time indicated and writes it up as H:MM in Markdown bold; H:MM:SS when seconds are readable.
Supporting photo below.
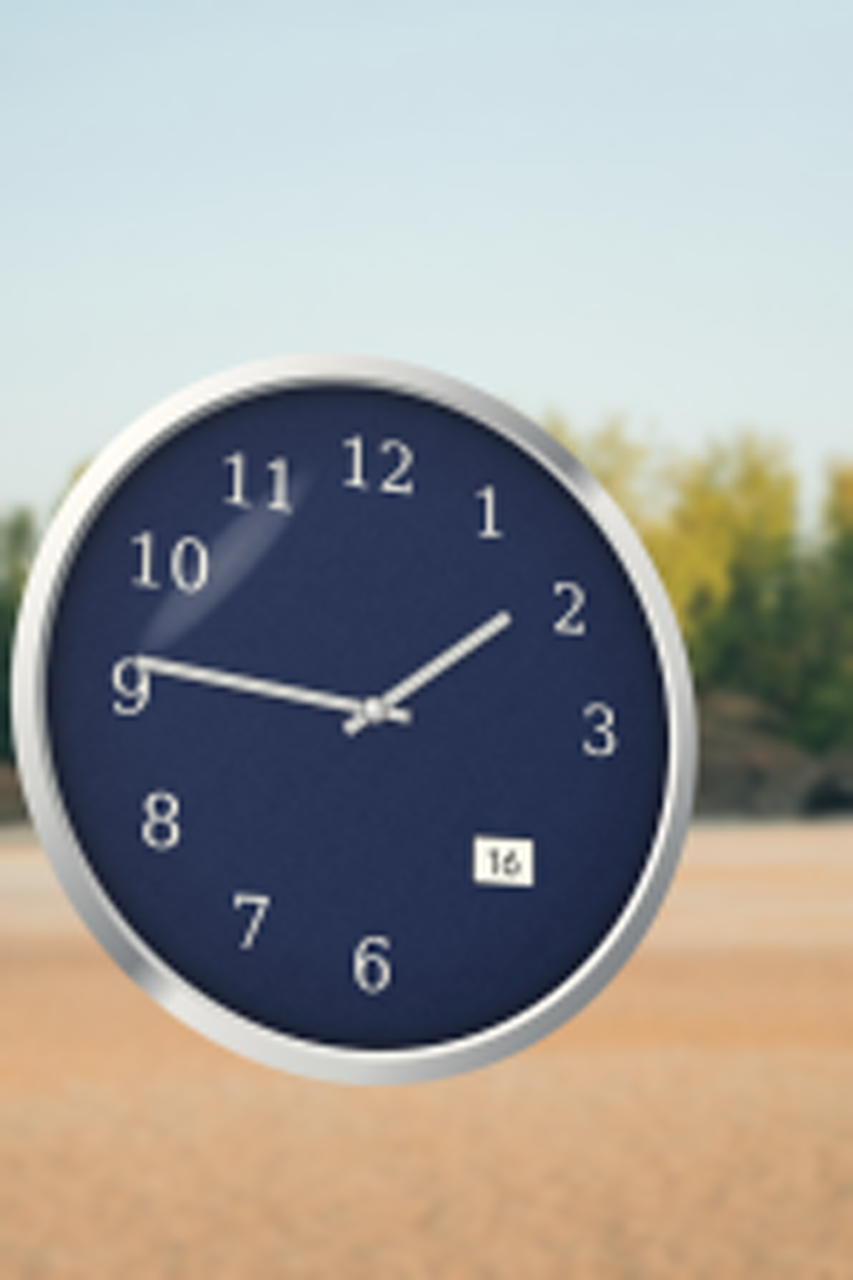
**1:46**
